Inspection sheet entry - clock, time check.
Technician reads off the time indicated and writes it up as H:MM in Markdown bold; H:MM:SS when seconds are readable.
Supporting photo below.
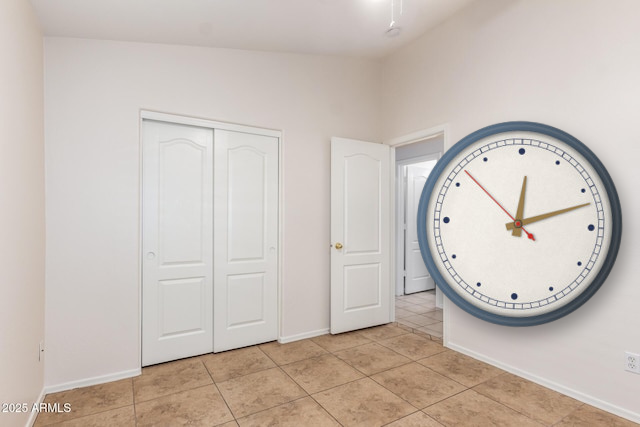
**12:11:52**
